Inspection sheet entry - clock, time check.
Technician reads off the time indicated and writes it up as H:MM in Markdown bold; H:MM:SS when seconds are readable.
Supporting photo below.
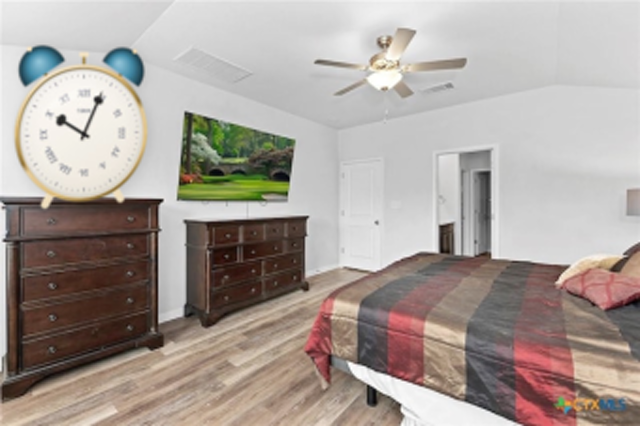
**10:04**
